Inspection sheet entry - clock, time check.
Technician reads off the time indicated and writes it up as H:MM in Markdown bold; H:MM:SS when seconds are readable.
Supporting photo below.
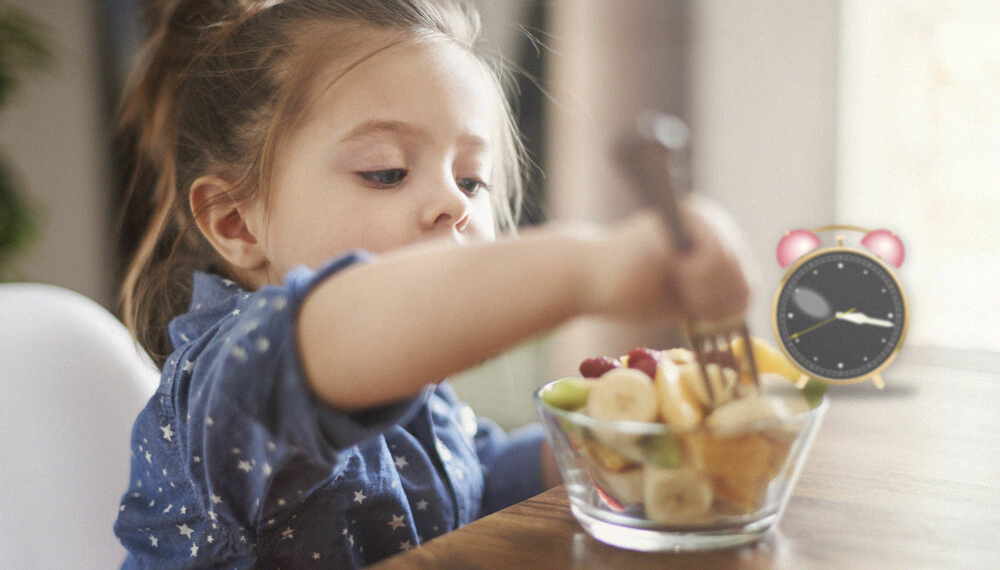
**3:16:41**
